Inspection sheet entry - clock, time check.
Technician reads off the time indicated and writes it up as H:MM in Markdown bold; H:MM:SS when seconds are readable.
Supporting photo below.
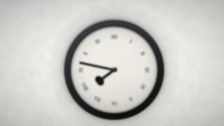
**7:47**
